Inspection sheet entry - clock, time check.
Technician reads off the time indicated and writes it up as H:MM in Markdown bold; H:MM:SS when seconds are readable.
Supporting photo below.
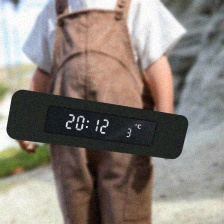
**20:12**
